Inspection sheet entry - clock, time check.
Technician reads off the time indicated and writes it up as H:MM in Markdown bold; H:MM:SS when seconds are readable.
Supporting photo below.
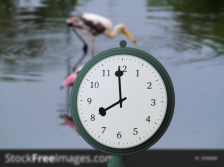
**7:59**
